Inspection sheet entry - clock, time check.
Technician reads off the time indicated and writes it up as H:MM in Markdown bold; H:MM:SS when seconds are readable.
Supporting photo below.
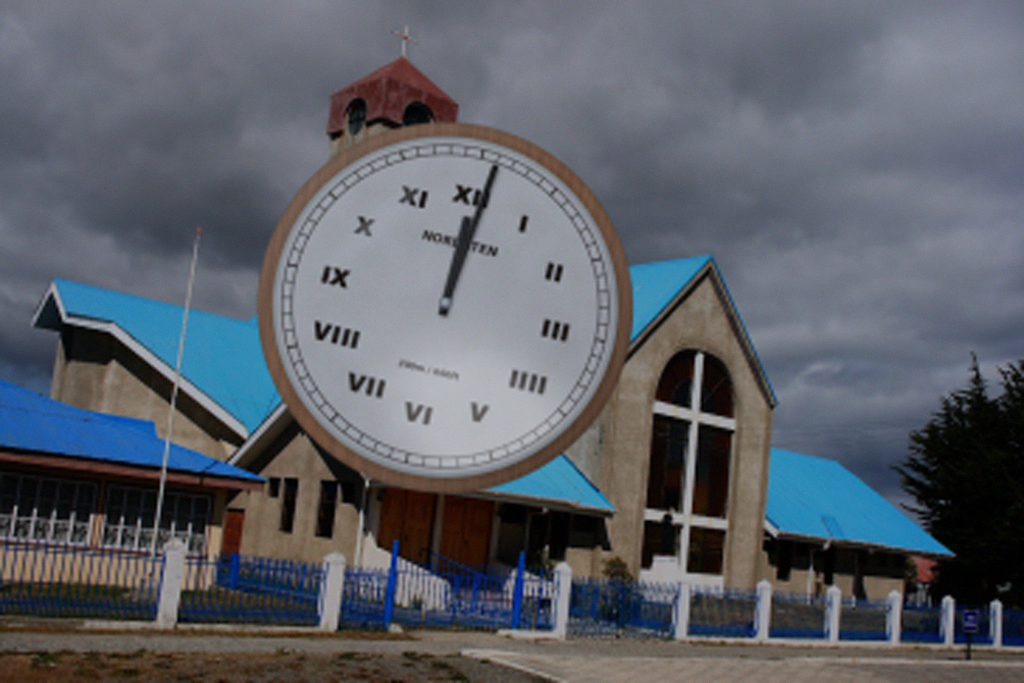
**12:01**
